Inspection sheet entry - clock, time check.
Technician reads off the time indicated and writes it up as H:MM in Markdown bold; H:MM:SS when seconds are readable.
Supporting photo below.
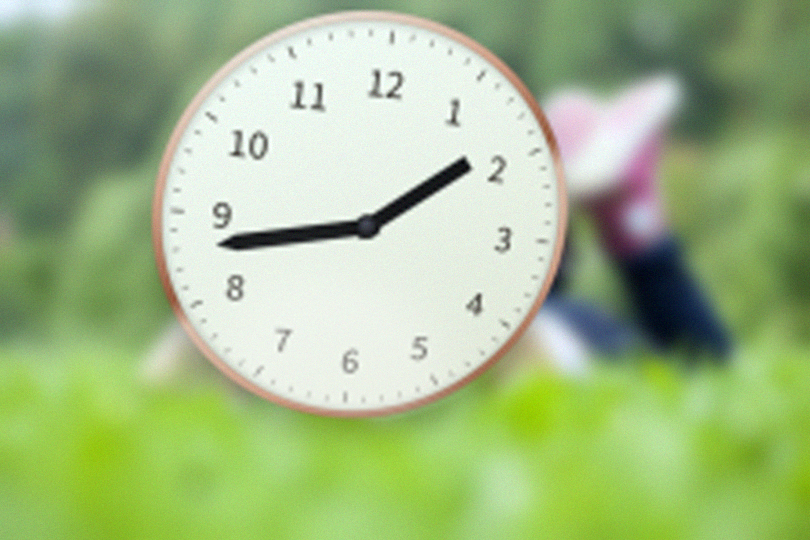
**1:43**
